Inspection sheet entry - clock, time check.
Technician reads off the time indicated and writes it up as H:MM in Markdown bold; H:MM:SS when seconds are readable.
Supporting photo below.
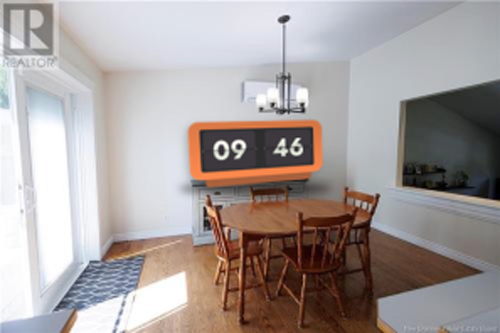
**9:46**
